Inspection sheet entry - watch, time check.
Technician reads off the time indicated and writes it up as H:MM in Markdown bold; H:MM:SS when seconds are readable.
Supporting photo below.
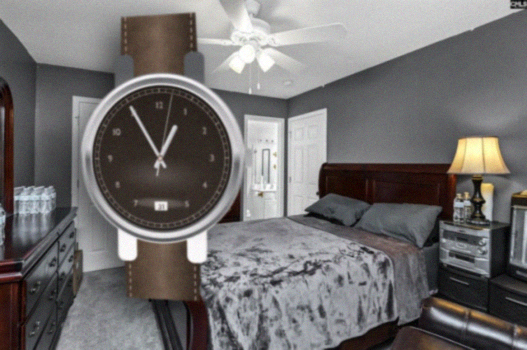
**12:55:02**
